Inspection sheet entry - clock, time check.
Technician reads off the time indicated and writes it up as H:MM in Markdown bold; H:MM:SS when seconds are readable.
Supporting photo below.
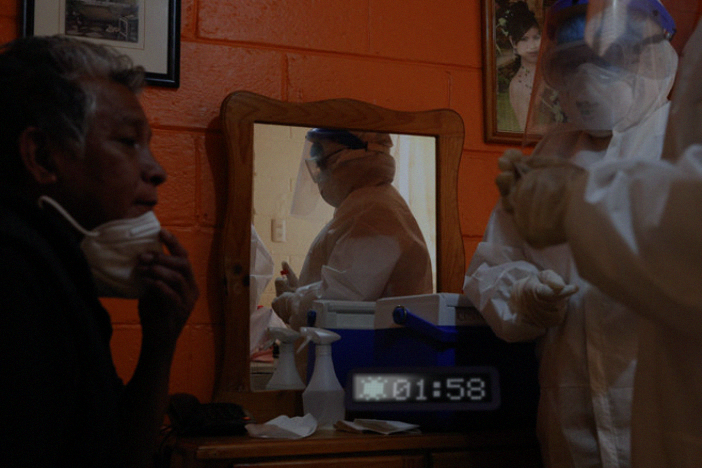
**1:58**
